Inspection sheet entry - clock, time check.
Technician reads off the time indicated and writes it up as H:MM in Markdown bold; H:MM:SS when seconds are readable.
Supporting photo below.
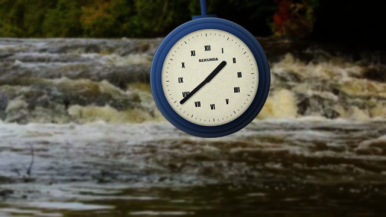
**1:39**
